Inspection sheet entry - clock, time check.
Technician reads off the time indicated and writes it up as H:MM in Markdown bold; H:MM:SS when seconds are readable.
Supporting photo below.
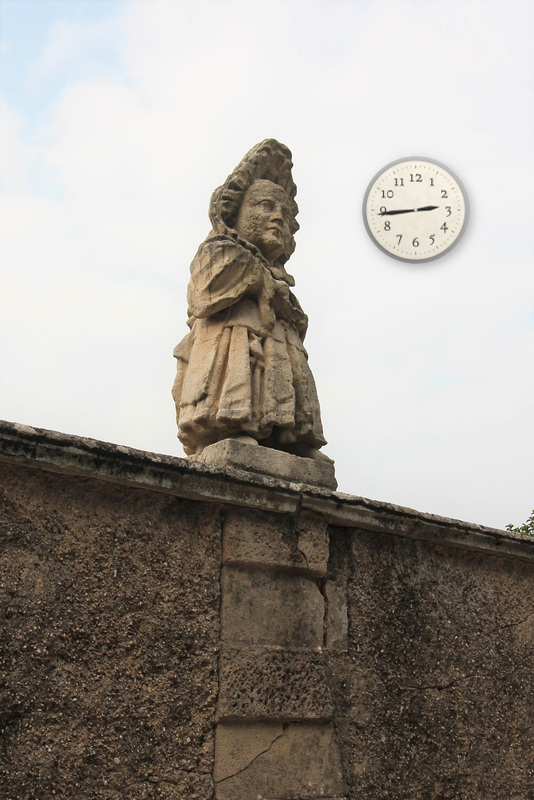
**2:44**
